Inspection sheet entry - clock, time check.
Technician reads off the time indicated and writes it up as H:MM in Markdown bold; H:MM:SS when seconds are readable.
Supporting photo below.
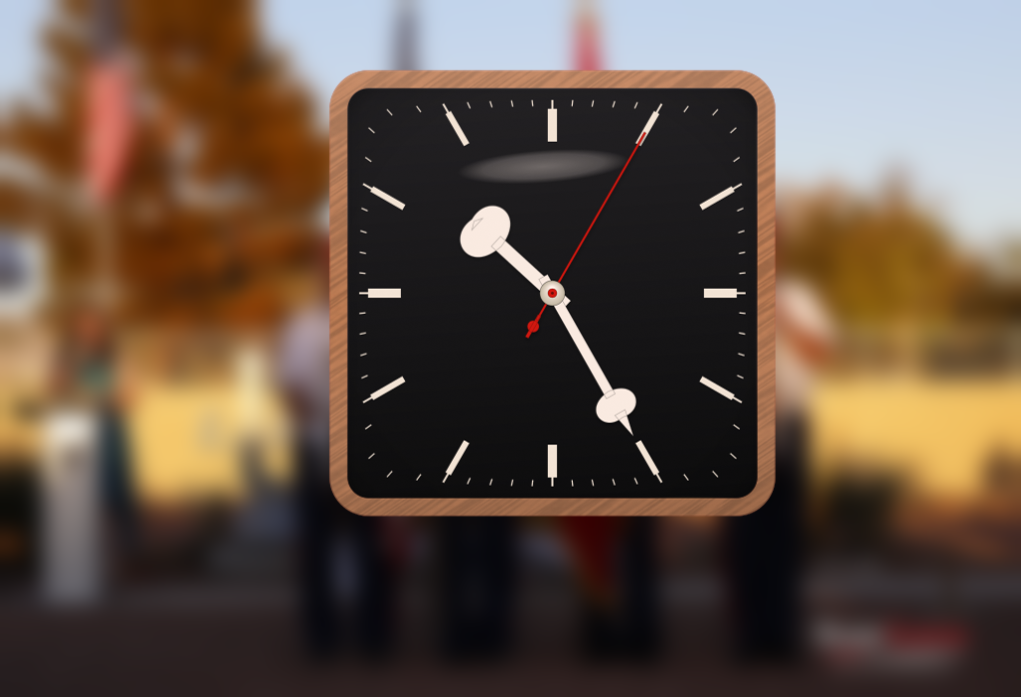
**10:25:05**
